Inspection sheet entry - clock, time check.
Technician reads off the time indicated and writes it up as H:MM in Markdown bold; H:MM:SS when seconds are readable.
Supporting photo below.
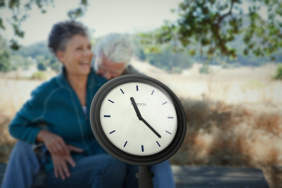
**11:23**
